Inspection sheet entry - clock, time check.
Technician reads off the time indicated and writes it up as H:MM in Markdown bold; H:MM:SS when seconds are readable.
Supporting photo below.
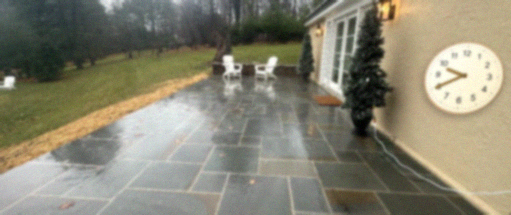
**9:40**
